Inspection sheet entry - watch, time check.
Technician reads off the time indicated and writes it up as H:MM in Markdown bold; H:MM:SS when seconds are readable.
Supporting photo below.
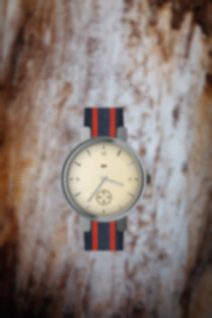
**3:36**
